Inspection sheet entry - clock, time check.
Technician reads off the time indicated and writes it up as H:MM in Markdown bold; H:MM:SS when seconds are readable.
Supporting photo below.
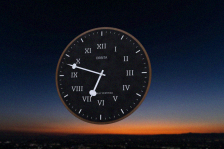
**6:48**
